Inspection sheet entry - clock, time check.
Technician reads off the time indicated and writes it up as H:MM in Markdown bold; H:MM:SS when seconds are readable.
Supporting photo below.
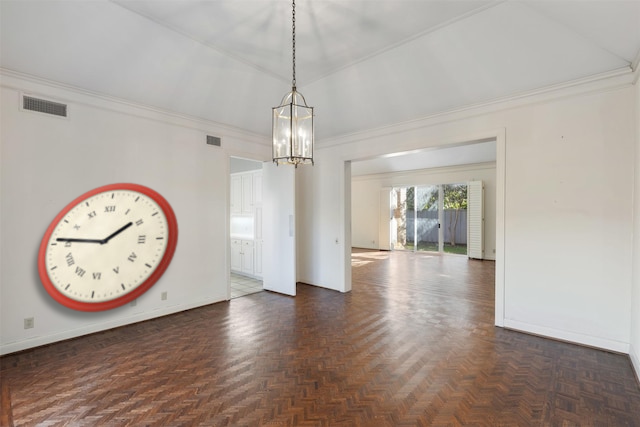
**1:46**
